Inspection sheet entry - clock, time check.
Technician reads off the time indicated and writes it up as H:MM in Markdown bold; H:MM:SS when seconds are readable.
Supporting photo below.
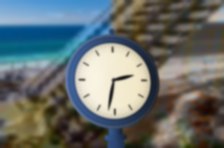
**2:32**
